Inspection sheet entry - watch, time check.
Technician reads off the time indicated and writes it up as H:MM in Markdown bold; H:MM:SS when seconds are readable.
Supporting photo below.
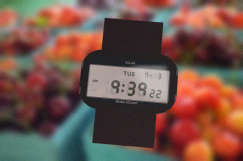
**9:39:22**
